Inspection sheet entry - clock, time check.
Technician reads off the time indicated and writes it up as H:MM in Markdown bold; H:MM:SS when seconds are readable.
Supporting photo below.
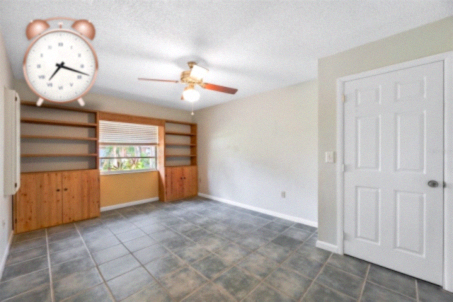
**7:18**
